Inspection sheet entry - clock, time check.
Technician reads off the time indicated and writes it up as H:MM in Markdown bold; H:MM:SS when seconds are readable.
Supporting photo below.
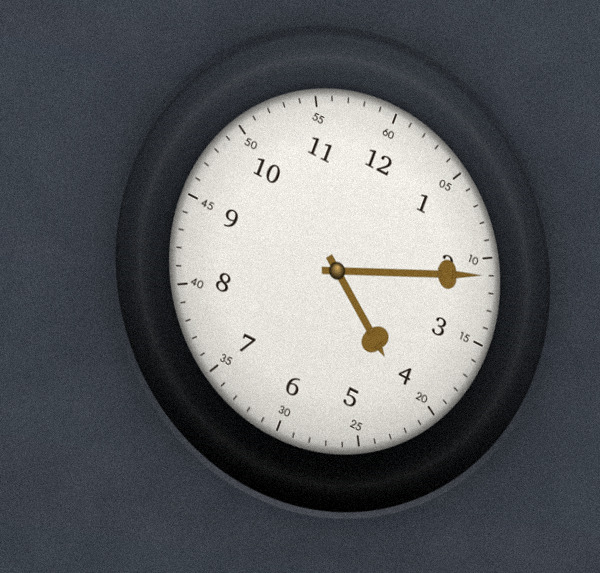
**4:11**
